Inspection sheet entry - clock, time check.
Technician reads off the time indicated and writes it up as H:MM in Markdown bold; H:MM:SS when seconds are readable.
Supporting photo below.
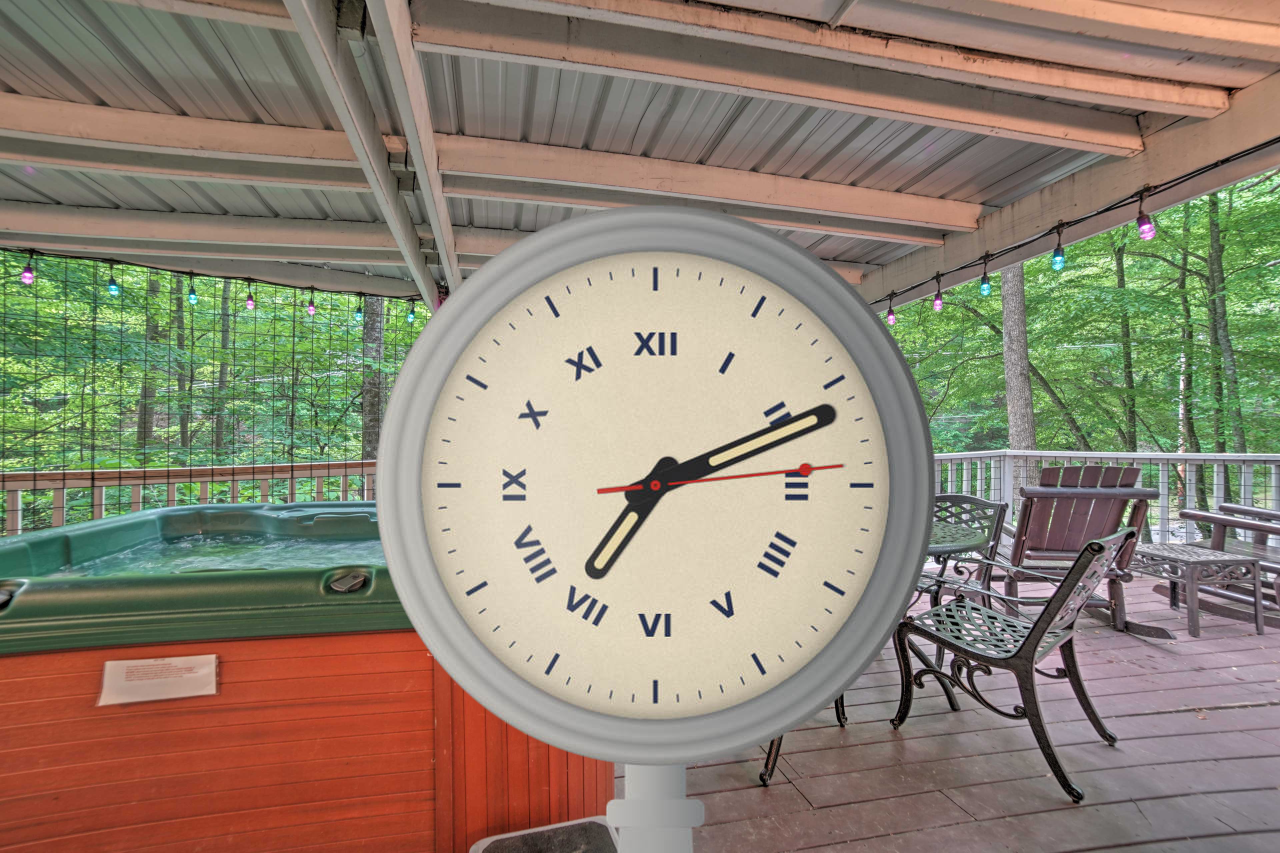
**7:11:14**
